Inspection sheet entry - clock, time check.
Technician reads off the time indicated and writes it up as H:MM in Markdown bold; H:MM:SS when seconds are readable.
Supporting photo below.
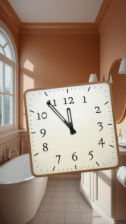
**11:54**
